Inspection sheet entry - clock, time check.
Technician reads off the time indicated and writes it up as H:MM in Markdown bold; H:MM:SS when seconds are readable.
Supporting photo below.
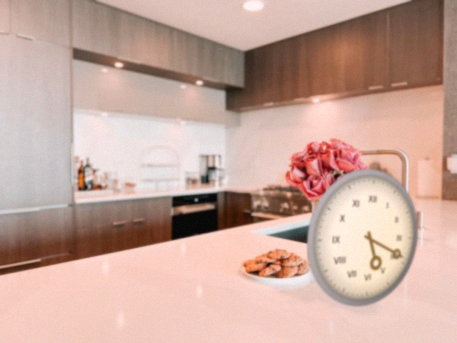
**5:19**
